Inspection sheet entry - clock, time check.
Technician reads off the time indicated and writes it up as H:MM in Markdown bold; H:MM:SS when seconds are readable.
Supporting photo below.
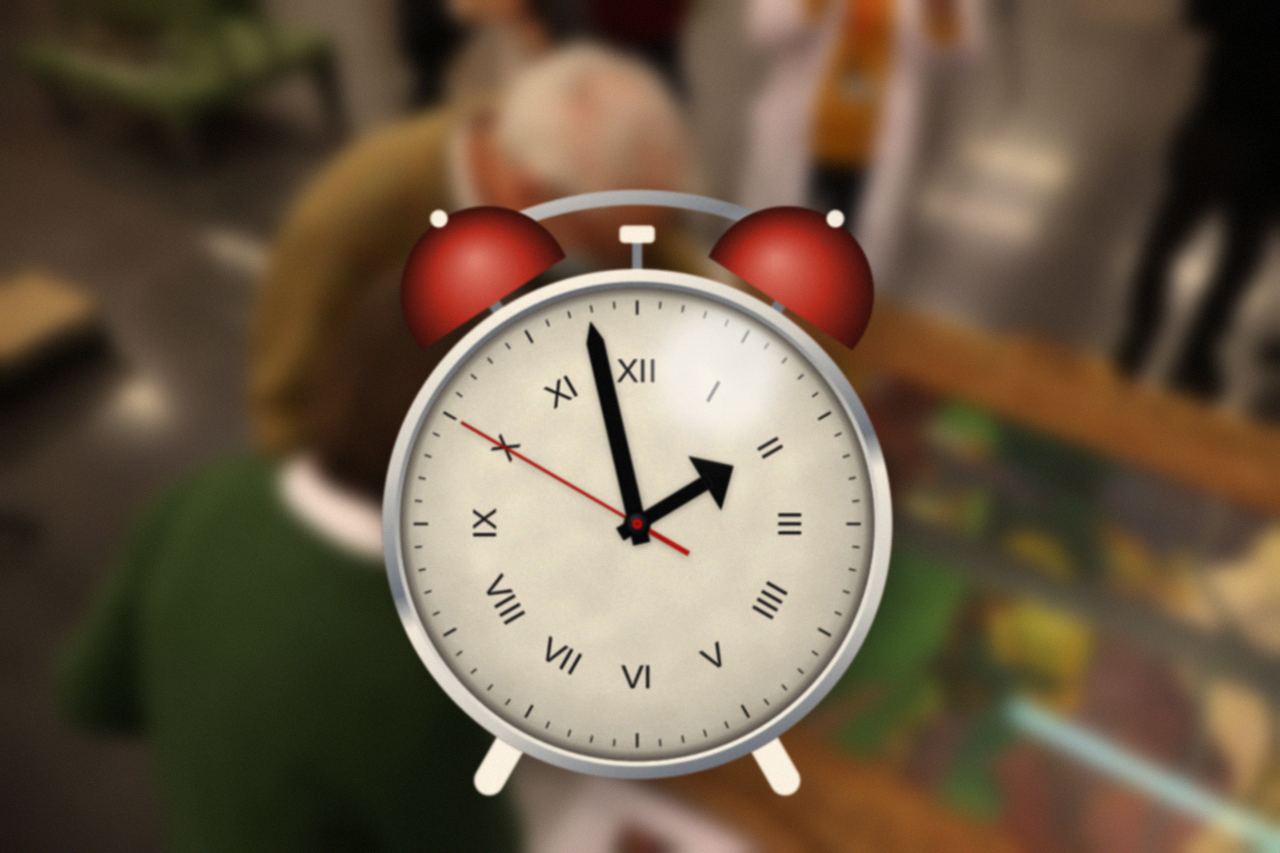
**1:57:50**
